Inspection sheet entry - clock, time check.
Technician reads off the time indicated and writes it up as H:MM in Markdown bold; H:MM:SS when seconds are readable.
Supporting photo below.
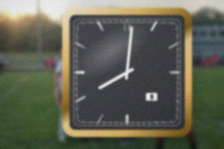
**8:01**
